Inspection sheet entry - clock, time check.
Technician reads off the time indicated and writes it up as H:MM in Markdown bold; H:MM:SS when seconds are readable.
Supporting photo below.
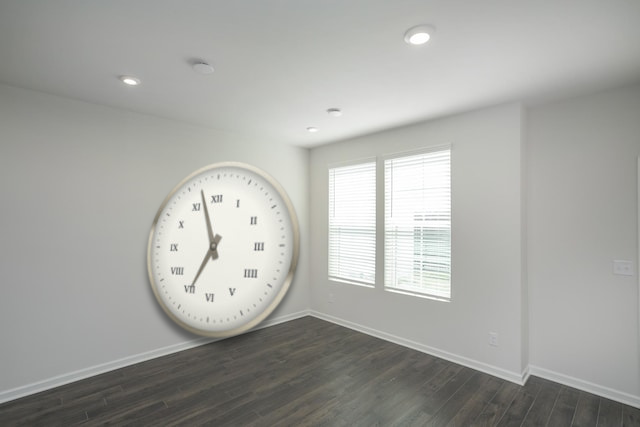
**6:57**
